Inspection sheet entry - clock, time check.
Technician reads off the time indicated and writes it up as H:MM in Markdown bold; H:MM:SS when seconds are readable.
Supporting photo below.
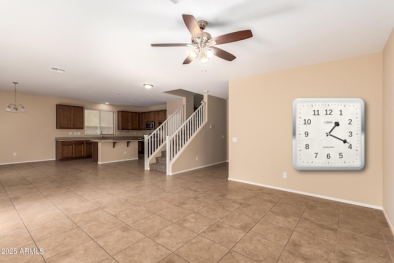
**1:19**
